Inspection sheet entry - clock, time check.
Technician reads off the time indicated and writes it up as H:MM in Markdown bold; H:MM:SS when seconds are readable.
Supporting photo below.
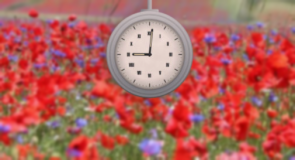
**9:01**
